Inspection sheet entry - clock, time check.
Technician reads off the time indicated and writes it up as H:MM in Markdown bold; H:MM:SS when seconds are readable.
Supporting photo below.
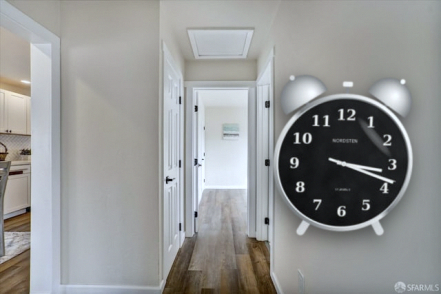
**3:18:18**
